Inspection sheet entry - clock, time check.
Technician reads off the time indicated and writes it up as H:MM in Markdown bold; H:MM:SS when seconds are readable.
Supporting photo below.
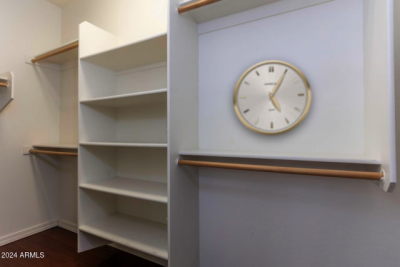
**5:05**
